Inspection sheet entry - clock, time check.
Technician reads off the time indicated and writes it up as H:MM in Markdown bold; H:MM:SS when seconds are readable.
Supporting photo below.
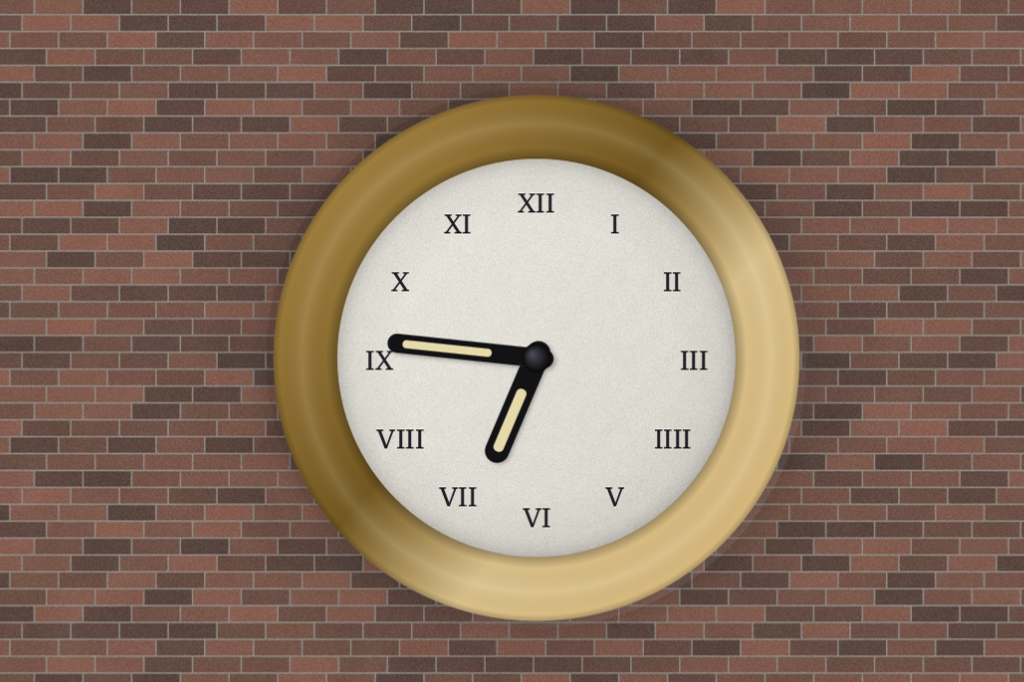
**6:46**
